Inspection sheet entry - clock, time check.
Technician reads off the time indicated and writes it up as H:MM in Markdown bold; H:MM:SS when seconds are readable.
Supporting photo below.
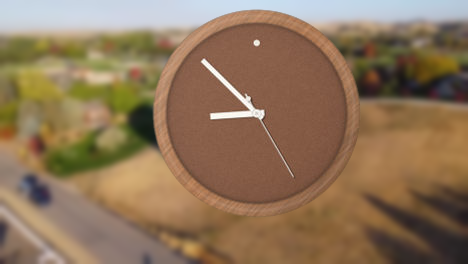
**8:52:25**
